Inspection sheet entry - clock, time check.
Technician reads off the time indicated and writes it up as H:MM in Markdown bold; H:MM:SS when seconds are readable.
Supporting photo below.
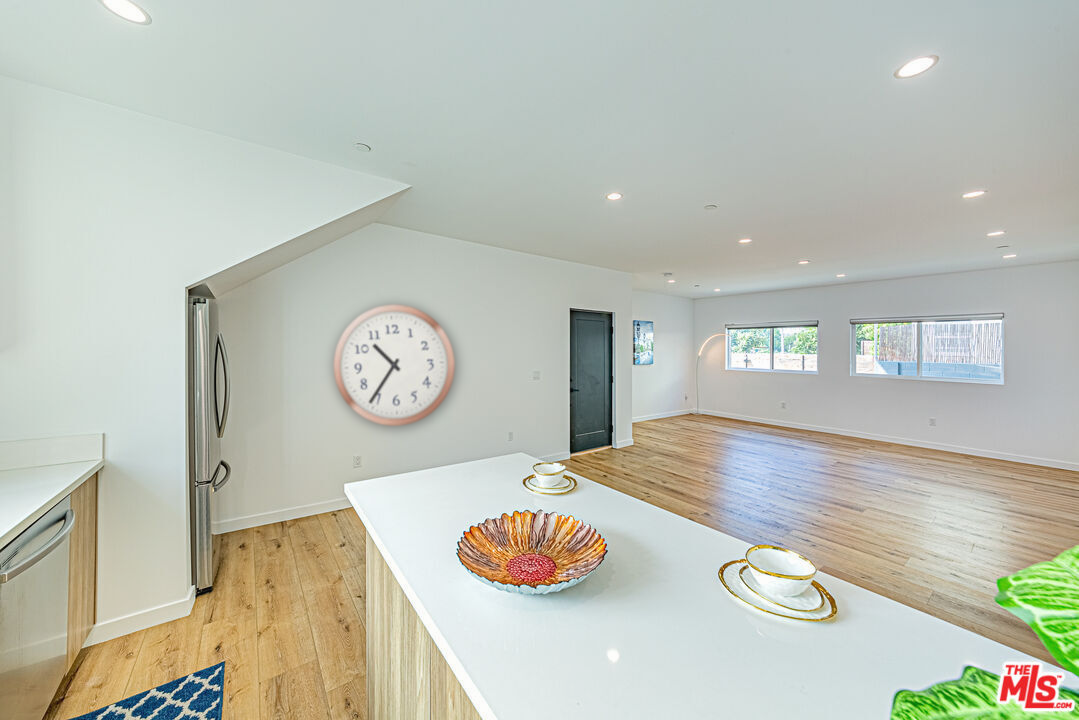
**10:36**
